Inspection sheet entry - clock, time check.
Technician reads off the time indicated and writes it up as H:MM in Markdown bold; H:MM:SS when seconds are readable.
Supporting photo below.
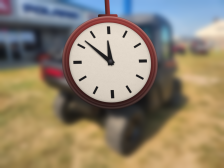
**11:52**
